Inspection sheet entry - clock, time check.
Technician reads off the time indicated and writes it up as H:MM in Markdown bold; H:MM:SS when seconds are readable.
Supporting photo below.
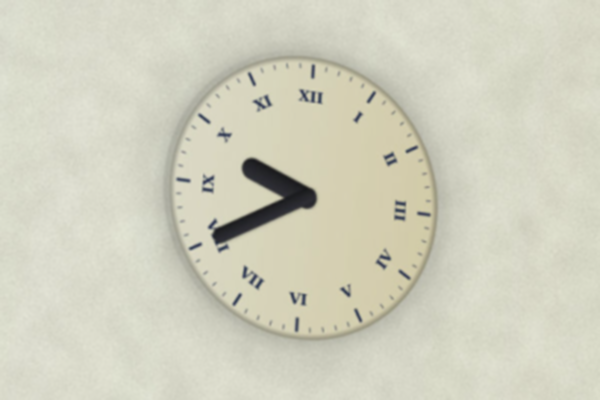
**9:40**
